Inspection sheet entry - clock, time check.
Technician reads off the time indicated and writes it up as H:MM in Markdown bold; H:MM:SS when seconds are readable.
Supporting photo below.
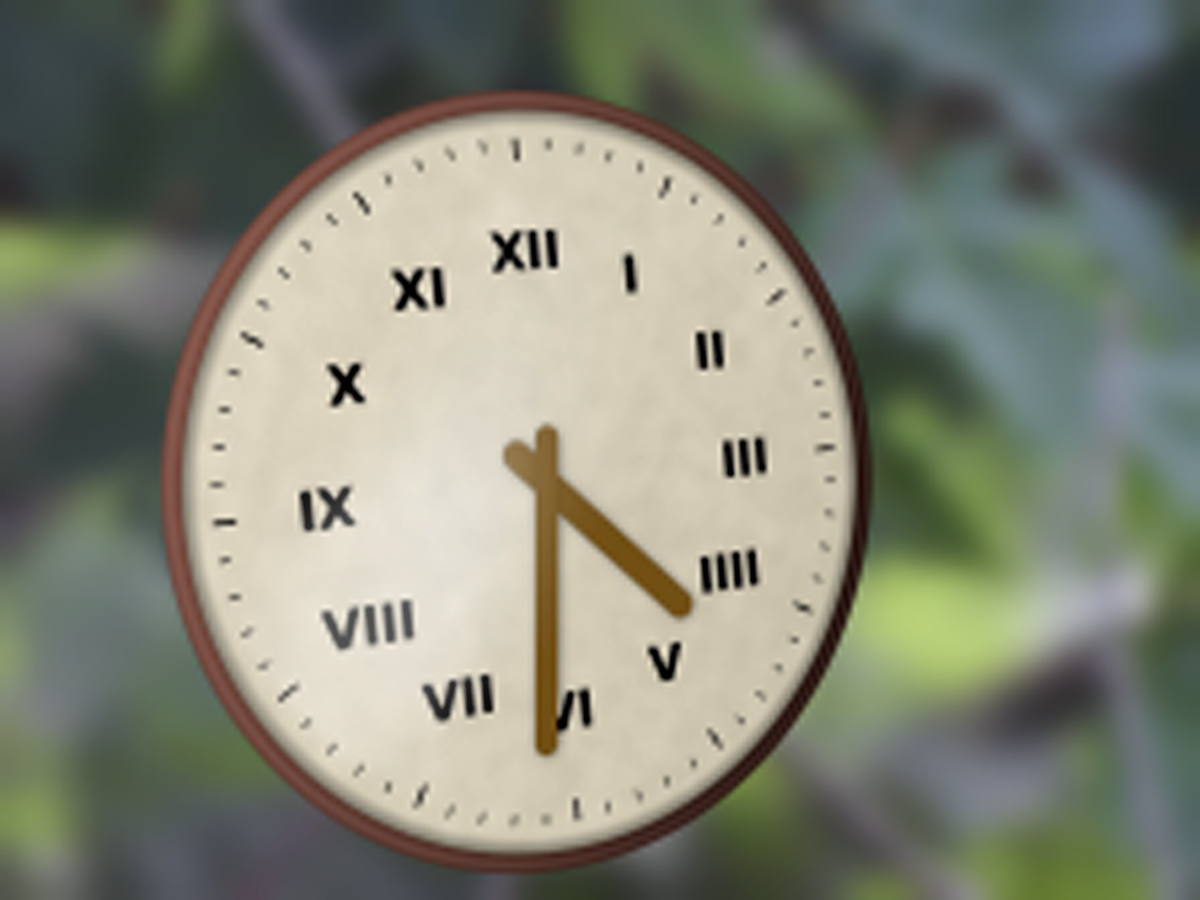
**4:31**
